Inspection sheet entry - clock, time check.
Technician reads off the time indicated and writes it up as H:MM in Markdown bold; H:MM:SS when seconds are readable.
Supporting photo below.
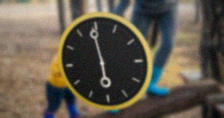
**5:59**
